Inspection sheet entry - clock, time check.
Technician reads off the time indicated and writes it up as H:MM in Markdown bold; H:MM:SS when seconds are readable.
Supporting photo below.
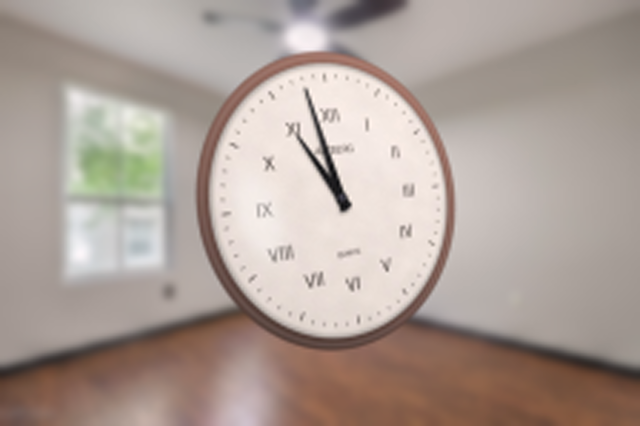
**10:58**
